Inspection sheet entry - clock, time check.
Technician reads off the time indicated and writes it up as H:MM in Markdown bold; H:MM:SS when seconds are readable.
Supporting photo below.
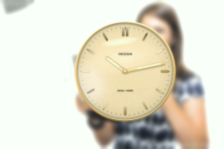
**10:13**
